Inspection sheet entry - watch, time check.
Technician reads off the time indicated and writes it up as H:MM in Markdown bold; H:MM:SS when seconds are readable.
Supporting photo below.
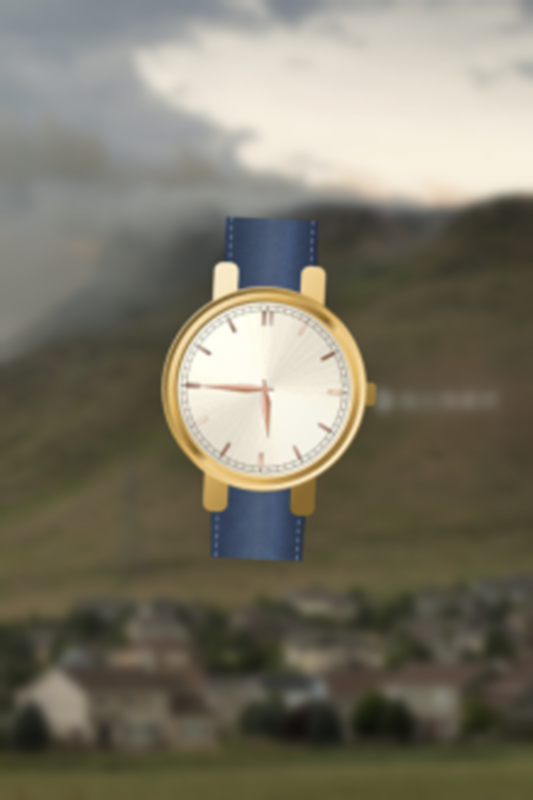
**5:45**
